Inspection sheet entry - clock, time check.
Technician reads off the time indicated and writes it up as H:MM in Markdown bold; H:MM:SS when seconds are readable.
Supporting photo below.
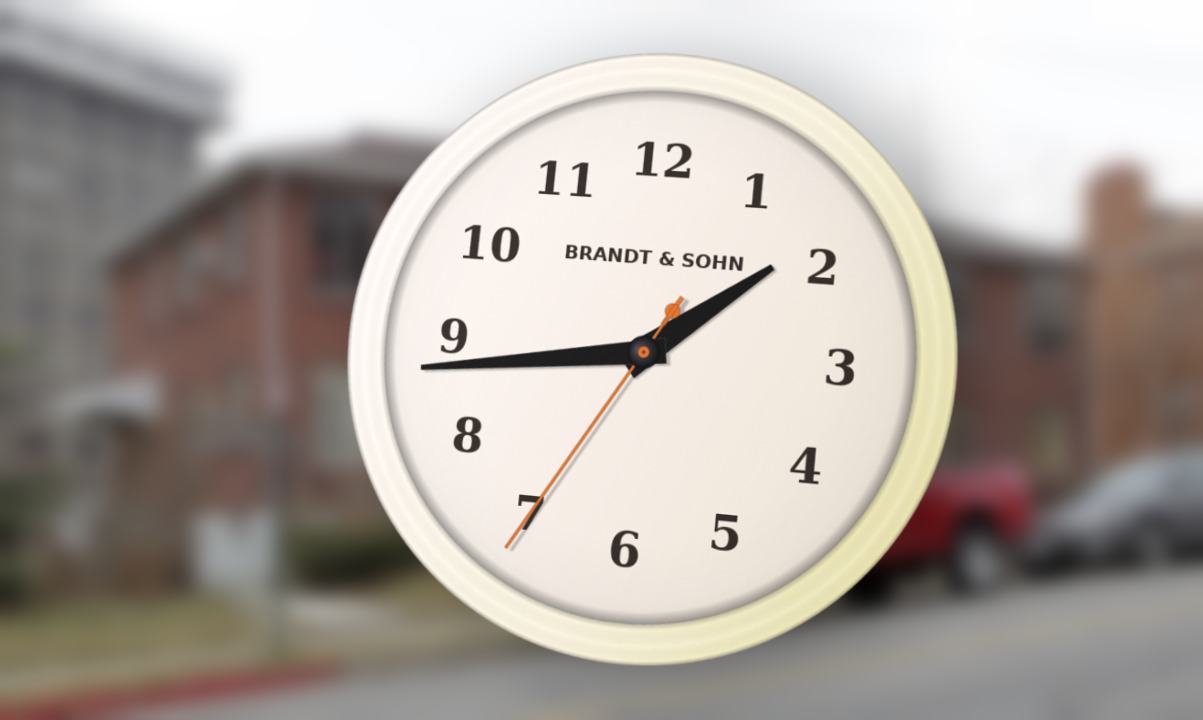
**1:43:35**
